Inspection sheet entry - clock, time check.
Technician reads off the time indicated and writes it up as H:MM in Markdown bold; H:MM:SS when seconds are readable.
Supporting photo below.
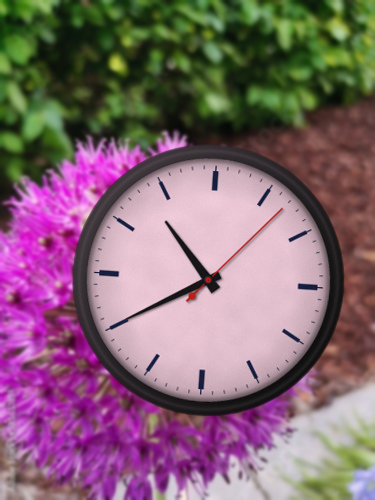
**10:40:07**
